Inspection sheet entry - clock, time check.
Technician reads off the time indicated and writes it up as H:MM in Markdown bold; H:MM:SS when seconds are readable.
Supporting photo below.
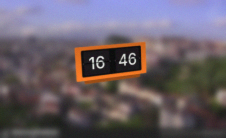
**16:46**
